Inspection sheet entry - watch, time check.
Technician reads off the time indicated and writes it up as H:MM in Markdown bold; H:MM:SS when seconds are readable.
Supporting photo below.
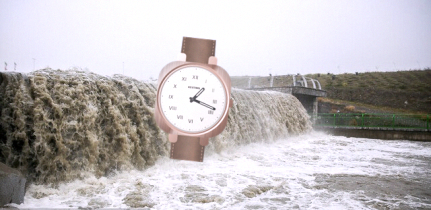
**1:18**
